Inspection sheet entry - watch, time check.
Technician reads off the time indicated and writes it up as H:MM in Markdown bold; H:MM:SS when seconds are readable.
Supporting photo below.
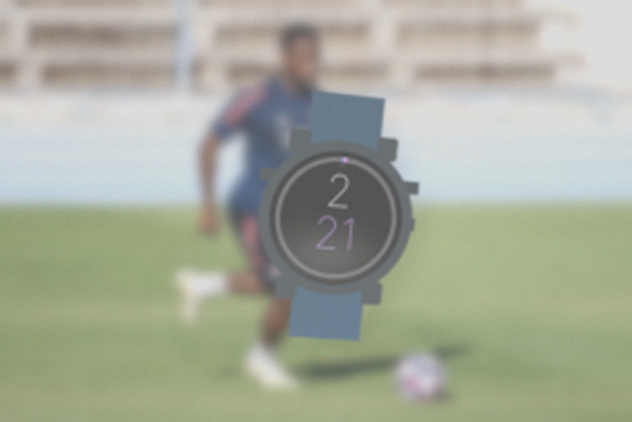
**2:21**
